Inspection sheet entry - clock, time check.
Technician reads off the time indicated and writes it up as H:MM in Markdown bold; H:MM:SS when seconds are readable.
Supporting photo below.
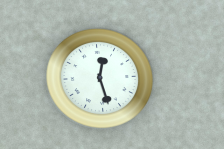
**12:28**
